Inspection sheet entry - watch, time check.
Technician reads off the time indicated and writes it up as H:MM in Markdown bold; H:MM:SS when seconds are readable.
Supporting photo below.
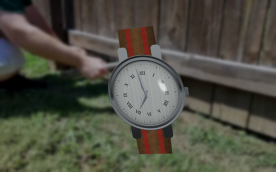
**6:58**
